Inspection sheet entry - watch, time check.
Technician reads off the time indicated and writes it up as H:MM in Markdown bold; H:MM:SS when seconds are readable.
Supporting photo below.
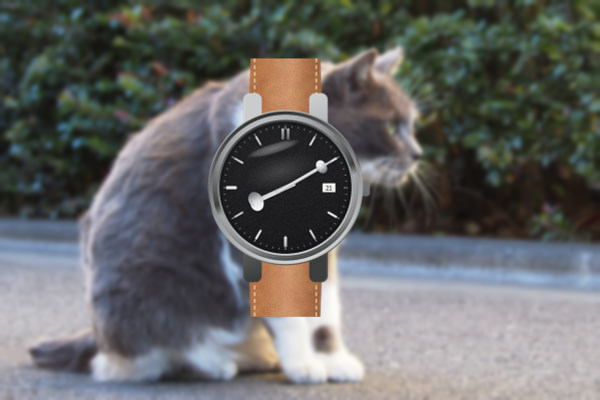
**8:10**
